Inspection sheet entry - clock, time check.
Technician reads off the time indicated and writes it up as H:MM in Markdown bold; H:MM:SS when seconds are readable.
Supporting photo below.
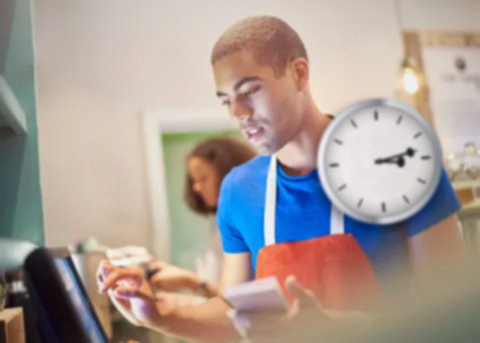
**3:13**
